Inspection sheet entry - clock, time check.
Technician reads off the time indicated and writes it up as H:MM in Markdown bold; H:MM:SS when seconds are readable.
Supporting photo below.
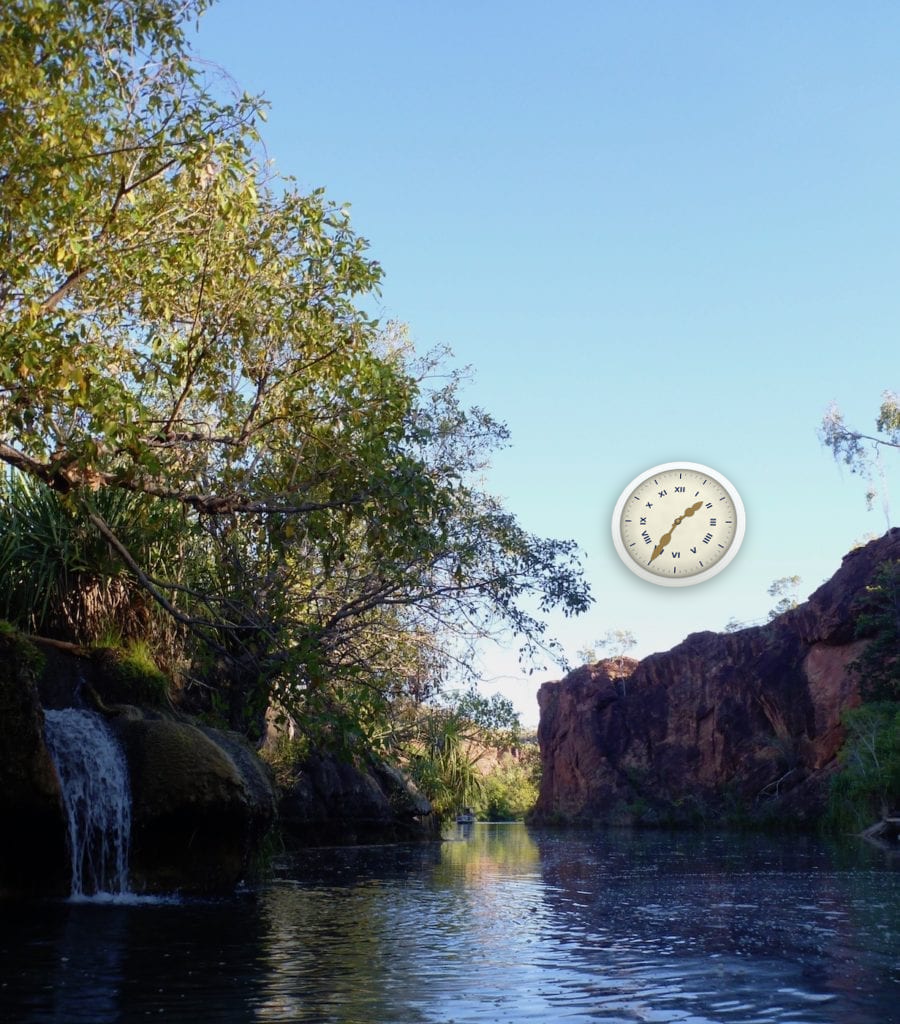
**1:35**
